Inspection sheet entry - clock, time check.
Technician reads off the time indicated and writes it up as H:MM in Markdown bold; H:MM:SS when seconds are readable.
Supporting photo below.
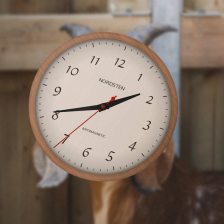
**1:40:35**
